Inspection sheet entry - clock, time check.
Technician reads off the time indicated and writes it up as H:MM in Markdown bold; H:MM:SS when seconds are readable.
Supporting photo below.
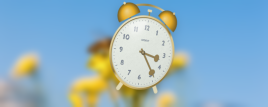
**3:24**
